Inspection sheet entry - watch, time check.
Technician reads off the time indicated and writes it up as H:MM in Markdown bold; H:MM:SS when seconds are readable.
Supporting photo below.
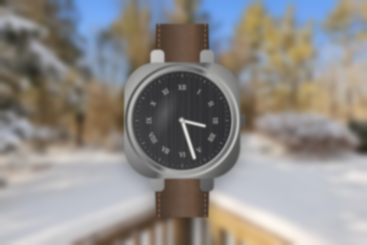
**3:27**
